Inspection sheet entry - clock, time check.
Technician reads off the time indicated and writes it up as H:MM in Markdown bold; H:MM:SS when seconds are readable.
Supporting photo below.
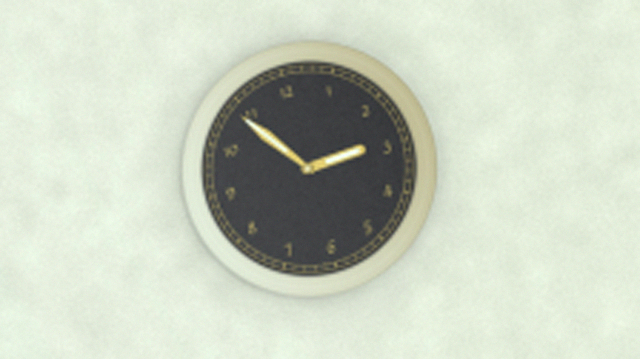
**2:54**
